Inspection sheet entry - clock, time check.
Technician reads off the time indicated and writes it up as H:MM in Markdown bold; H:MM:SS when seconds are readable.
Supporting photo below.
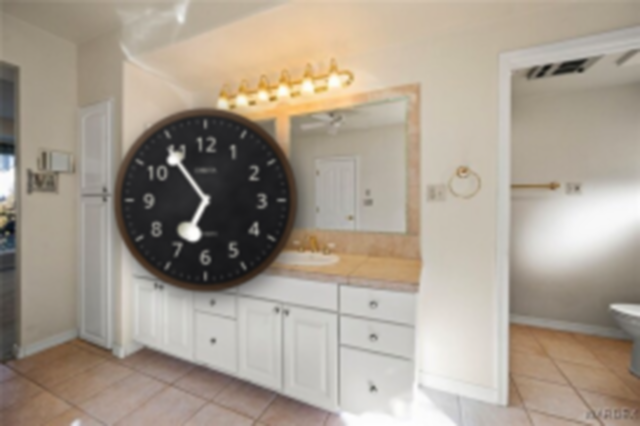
**6:54**
